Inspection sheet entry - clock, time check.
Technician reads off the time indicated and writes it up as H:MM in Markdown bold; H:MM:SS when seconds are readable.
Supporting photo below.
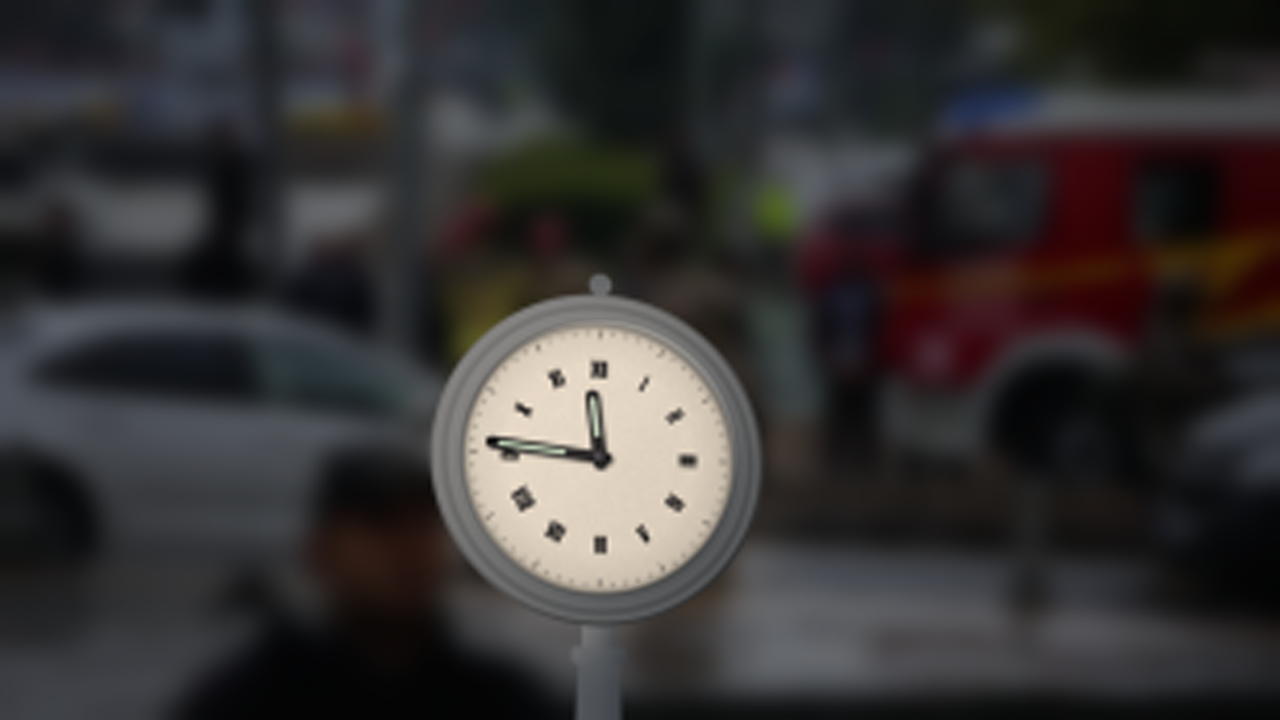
**11:46**
